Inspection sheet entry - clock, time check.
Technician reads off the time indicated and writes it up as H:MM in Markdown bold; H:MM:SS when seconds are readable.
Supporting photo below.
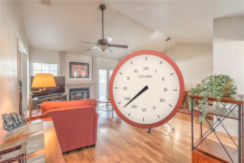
**7:38**
